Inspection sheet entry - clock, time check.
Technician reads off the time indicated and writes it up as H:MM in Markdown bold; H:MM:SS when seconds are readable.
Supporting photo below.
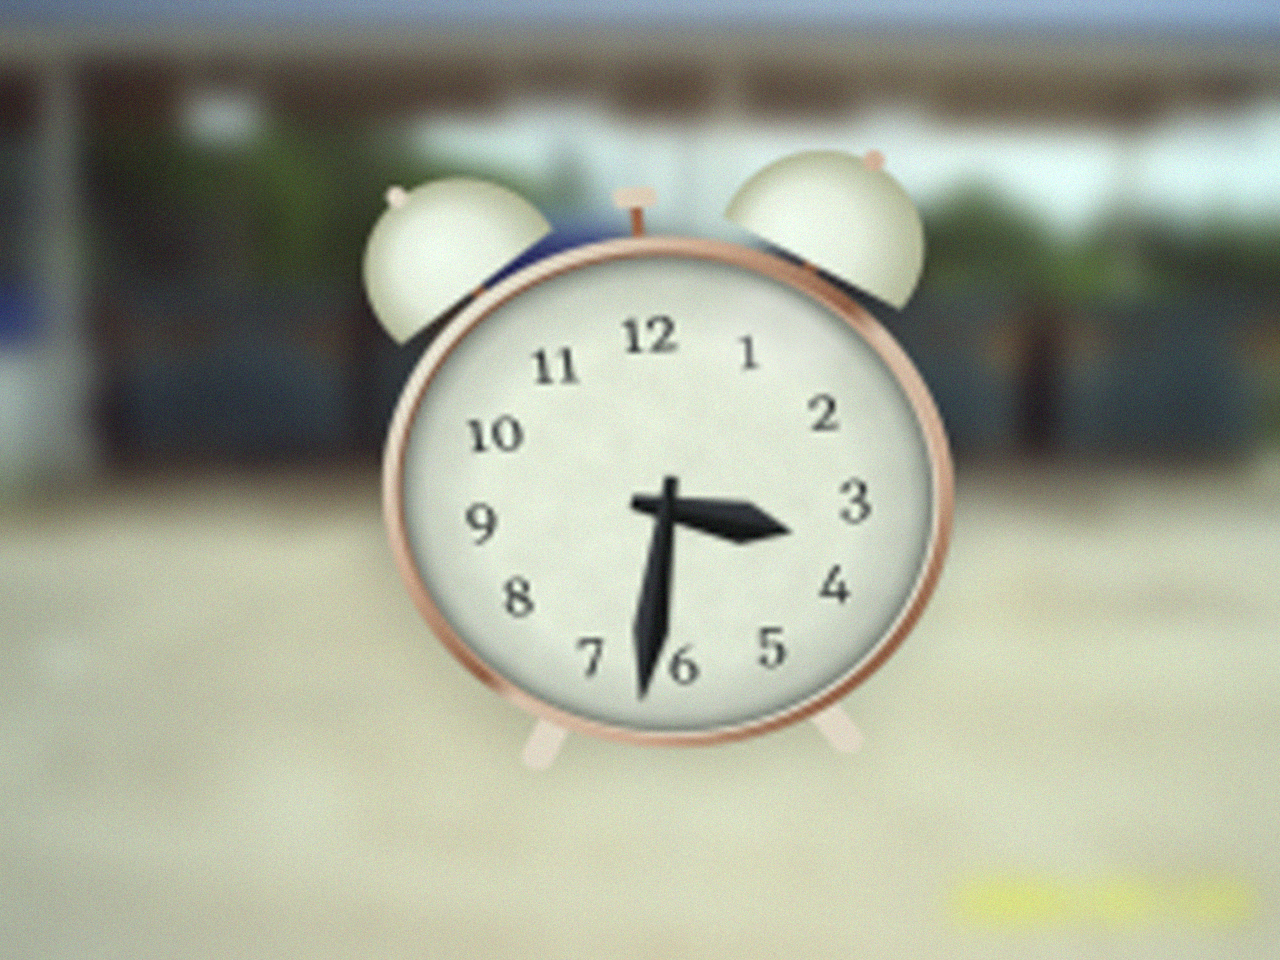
**3:32**
